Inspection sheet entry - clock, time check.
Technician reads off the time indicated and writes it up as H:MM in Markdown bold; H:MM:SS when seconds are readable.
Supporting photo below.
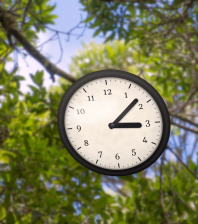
**3:08**
